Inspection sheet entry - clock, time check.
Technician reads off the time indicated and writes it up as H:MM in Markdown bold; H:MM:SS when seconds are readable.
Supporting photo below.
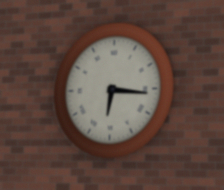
**6:16**
